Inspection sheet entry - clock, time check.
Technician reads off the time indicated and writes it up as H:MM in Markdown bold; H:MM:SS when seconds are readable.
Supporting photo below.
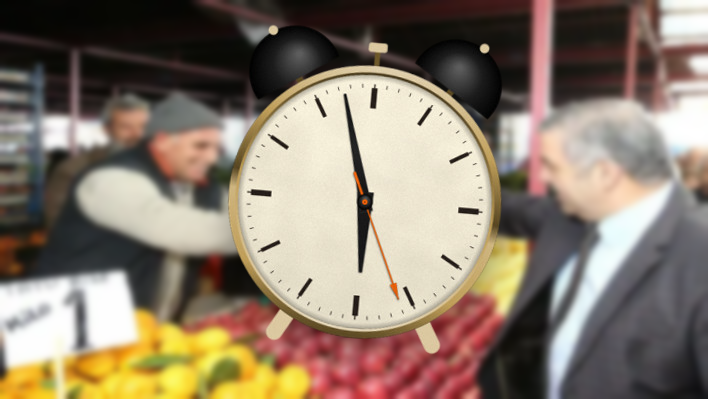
**5:57:26**
